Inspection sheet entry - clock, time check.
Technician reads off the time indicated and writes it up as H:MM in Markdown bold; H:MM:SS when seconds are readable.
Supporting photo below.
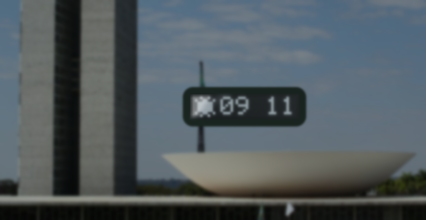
**9:11**
